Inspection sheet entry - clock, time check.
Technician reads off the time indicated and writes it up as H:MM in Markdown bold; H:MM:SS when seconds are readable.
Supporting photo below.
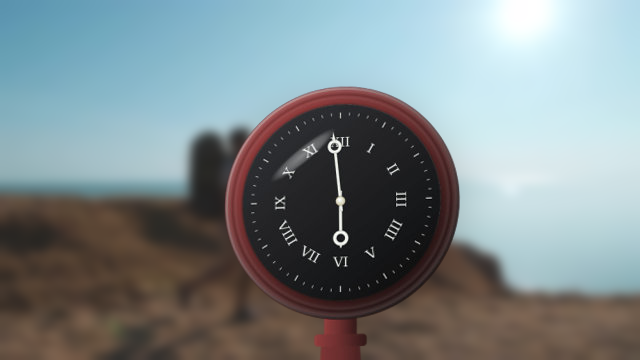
**5:59**
